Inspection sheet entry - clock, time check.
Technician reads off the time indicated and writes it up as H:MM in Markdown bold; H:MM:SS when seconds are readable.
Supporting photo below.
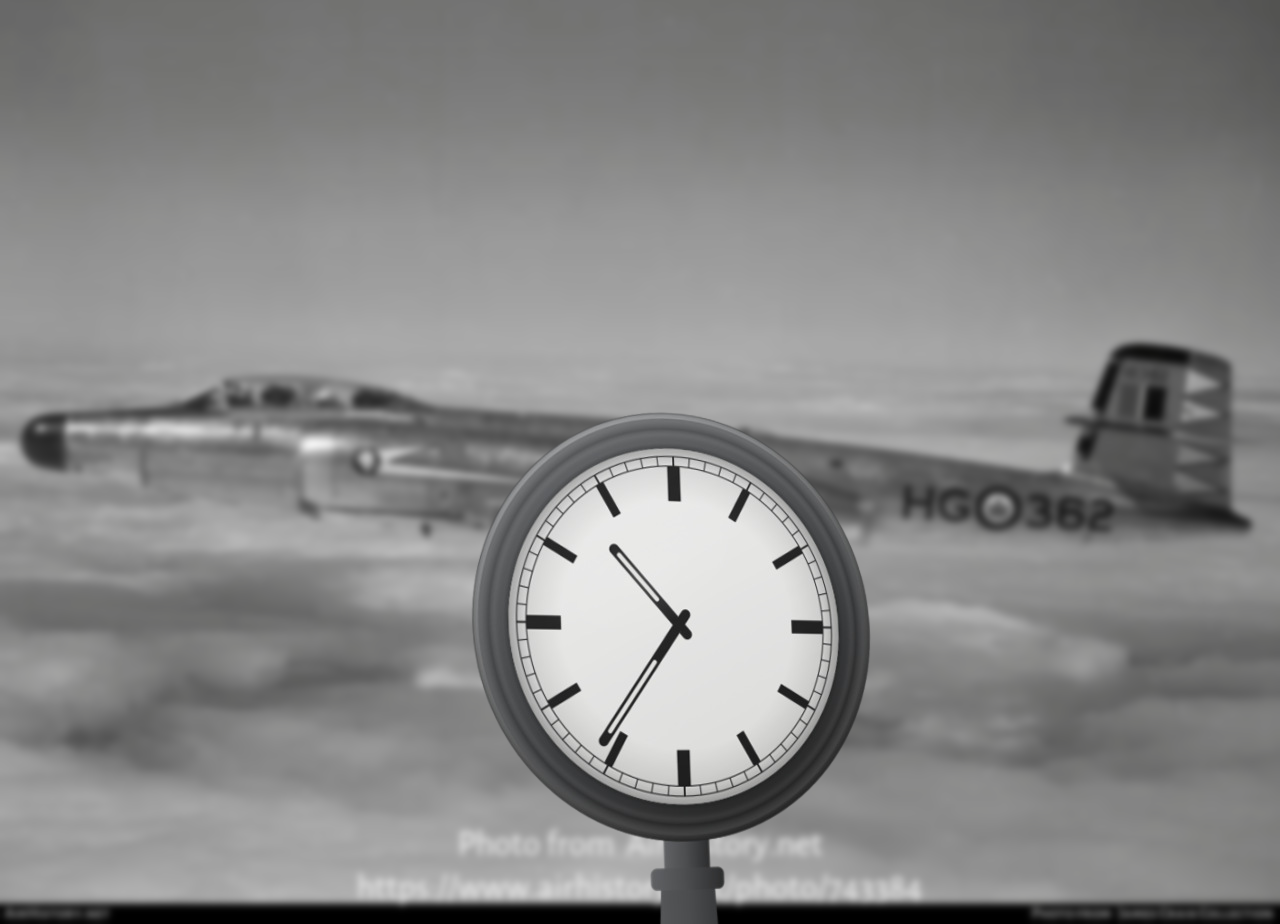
**10:36**
